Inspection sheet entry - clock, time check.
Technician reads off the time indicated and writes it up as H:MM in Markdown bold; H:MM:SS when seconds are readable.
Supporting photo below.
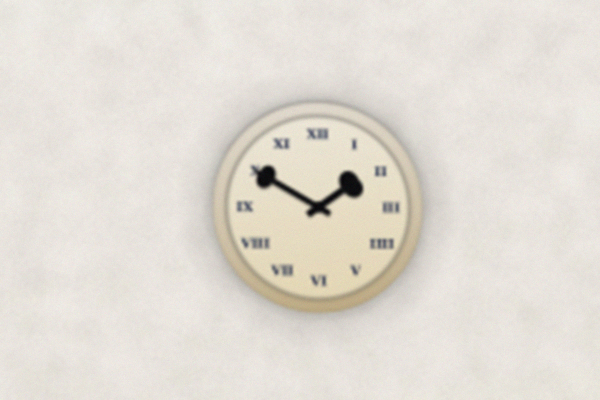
**1:50**
